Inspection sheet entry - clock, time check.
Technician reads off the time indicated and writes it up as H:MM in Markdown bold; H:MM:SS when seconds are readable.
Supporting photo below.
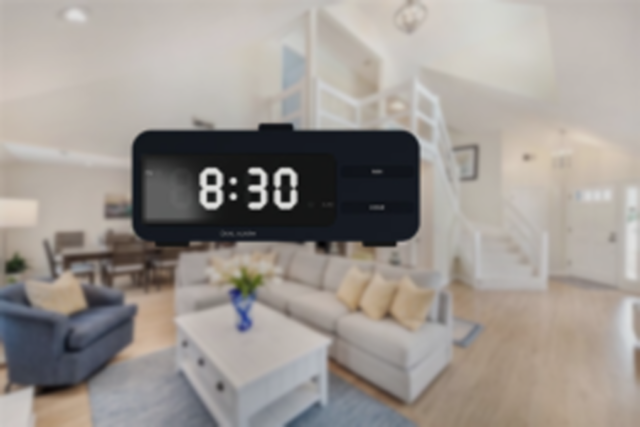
**8:30**
